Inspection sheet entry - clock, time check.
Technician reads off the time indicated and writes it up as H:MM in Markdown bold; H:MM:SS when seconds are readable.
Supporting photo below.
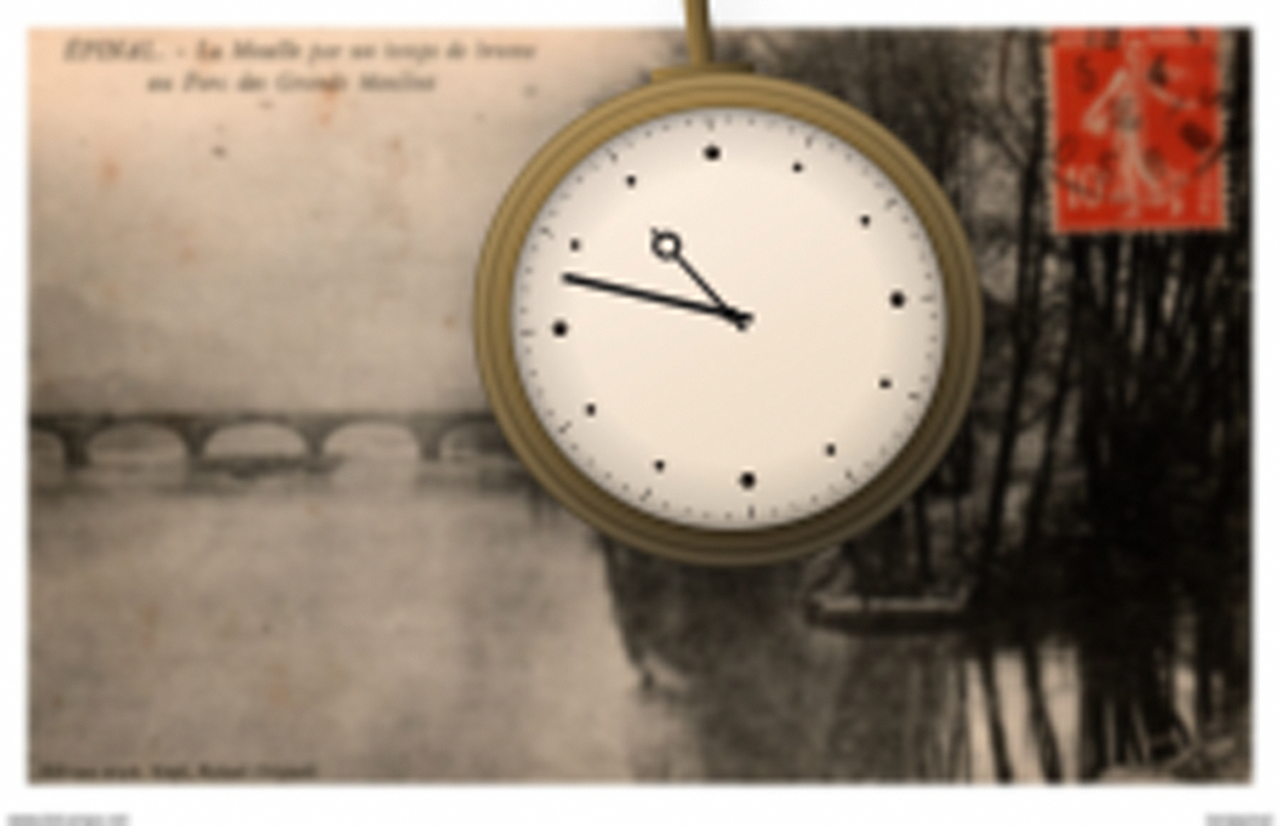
**10:48**
